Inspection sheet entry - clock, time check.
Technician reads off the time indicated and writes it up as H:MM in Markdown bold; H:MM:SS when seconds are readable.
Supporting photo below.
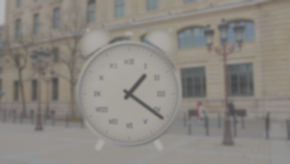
**1:21**
